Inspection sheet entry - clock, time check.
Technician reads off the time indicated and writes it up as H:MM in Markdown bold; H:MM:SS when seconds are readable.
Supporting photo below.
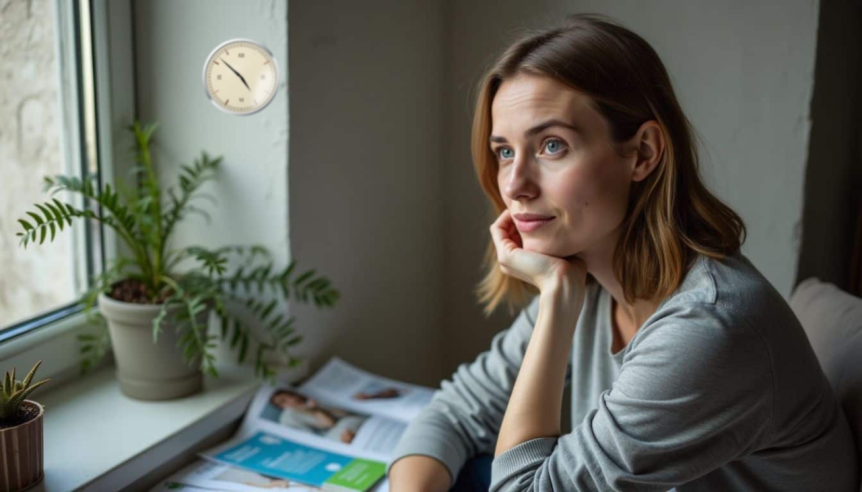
**4:52**
